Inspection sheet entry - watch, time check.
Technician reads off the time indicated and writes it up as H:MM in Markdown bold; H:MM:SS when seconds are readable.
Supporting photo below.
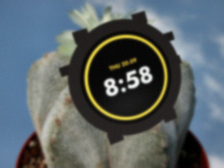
**8:58**
